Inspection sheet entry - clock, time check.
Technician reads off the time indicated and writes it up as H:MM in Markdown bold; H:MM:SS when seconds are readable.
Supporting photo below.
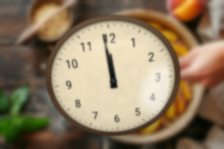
**11:59**
